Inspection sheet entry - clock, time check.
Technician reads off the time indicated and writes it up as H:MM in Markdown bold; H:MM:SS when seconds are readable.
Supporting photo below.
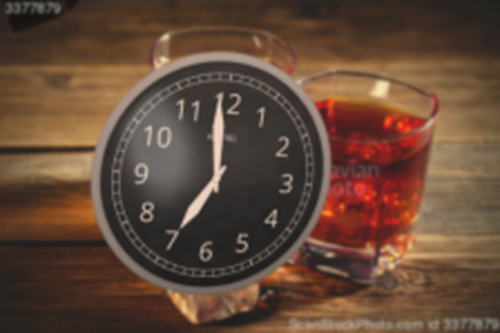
**6:59**
